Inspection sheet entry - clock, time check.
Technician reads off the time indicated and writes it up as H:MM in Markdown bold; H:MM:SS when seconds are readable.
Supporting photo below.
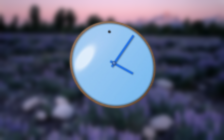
**4:07**
